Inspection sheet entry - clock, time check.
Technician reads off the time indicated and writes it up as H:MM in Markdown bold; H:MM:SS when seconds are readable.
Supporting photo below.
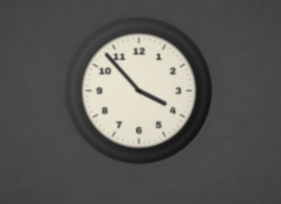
**3:53**
